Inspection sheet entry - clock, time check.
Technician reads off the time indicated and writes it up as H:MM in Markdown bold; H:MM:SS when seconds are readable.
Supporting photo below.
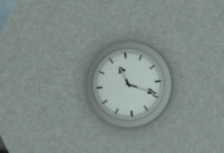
**11:19**
